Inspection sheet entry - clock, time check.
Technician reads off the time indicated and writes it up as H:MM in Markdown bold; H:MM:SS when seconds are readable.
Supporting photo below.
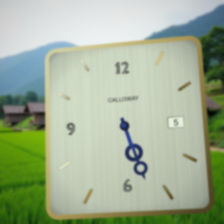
**5:27**
